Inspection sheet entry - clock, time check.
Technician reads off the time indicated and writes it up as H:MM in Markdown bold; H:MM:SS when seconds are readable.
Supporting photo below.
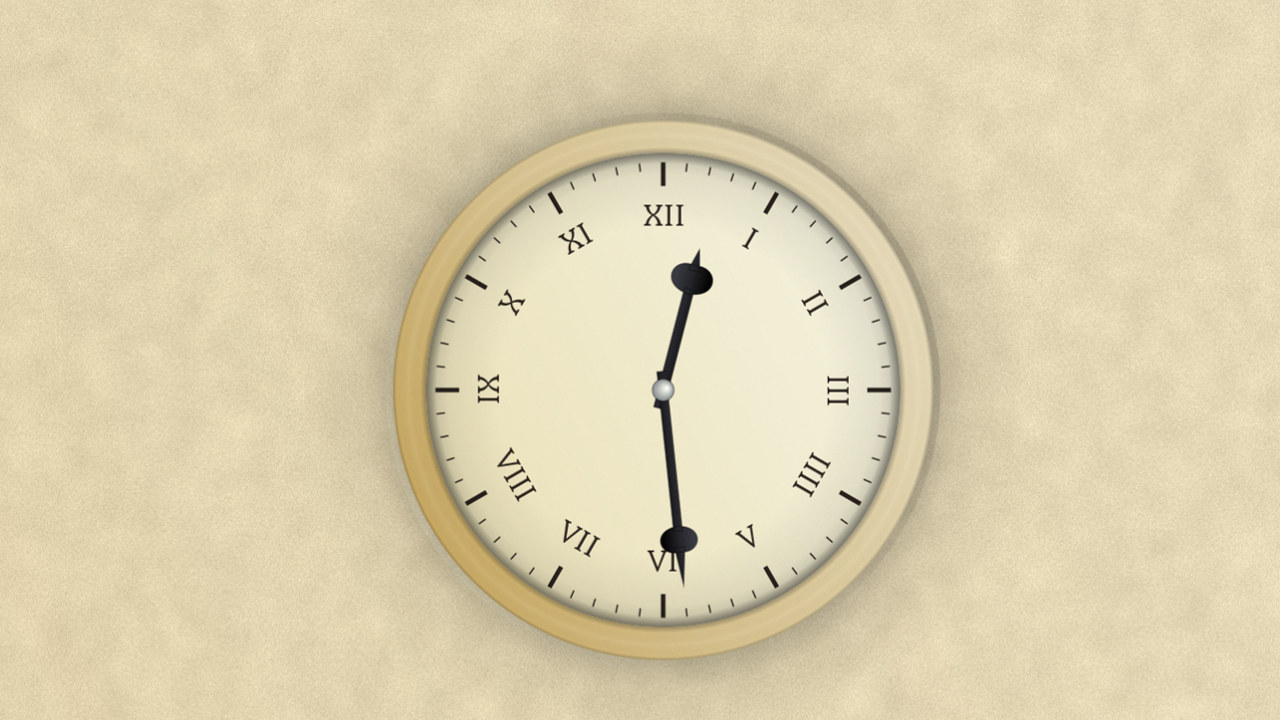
**12:29**
